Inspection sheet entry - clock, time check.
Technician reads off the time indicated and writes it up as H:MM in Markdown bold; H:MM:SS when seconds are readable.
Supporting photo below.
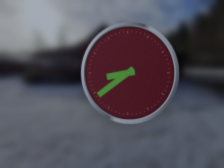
**8:39**
